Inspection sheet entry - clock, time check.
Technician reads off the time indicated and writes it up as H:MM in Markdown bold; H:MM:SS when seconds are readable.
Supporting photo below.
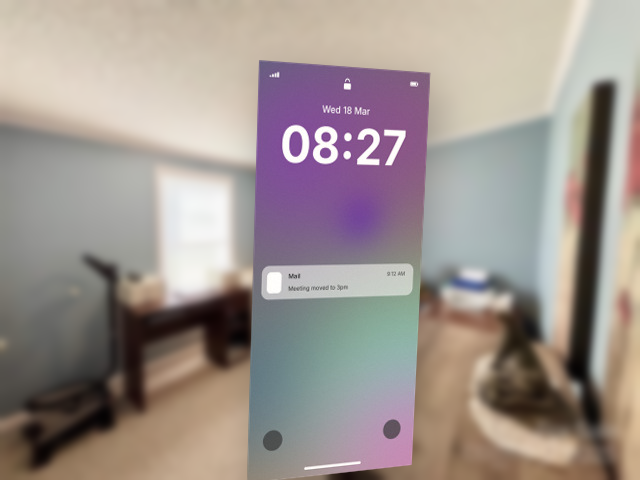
**8:27**
